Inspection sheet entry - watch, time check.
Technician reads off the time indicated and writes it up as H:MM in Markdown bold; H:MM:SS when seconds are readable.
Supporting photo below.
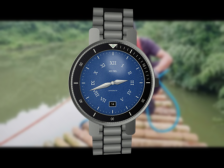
**2:42**
